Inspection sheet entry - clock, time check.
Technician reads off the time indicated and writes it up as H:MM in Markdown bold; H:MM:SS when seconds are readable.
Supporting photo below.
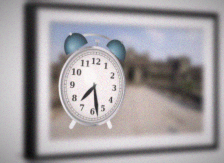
**7:28**
